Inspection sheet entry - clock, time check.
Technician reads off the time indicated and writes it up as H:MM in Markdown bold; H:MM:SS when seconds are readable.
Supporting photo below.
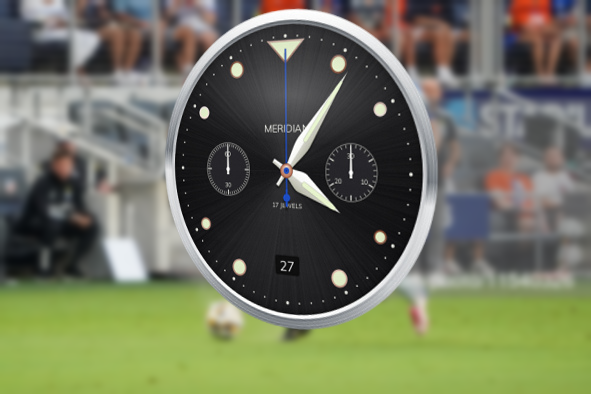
**4:06**
